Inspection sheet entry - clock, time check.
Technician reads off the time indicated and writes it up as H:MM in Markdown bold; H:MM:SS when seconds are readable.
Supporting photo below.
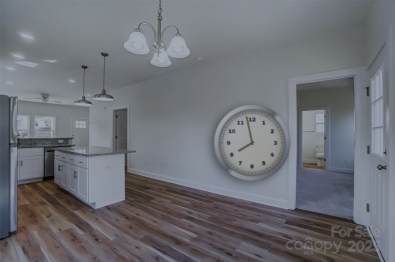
**7:58**
